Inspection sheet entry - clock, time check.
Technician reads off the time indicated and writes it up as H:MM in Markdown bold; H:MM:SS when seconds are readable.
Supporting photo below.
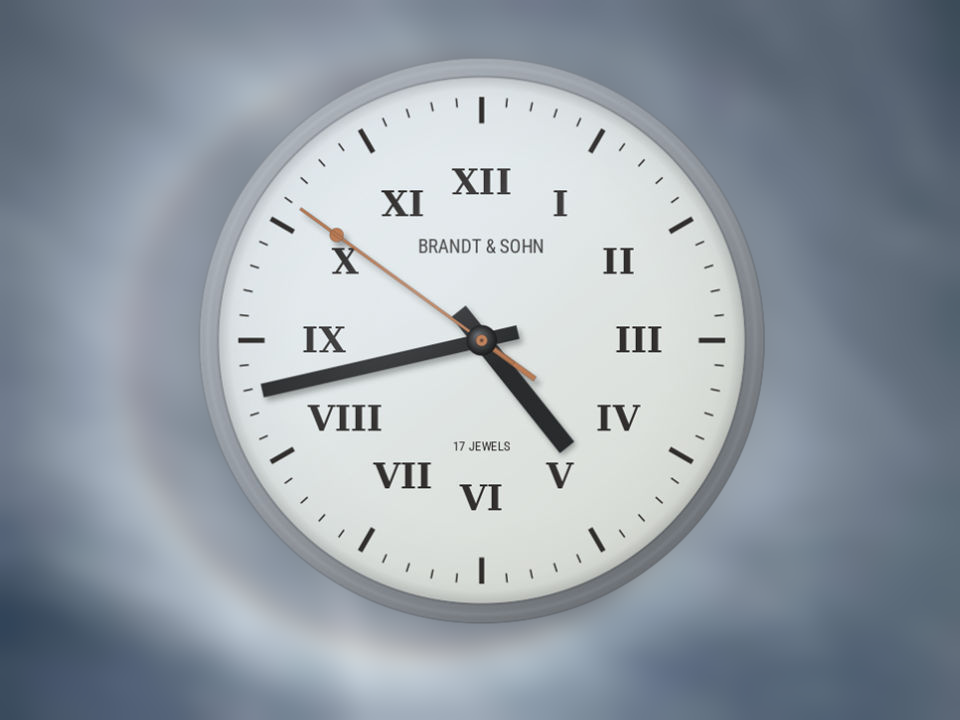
**4:42:51**
